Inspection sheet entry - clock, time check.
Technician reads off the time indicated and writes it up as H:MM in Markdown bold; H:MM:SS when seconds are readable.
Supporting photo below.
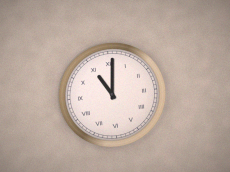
**11:01**
